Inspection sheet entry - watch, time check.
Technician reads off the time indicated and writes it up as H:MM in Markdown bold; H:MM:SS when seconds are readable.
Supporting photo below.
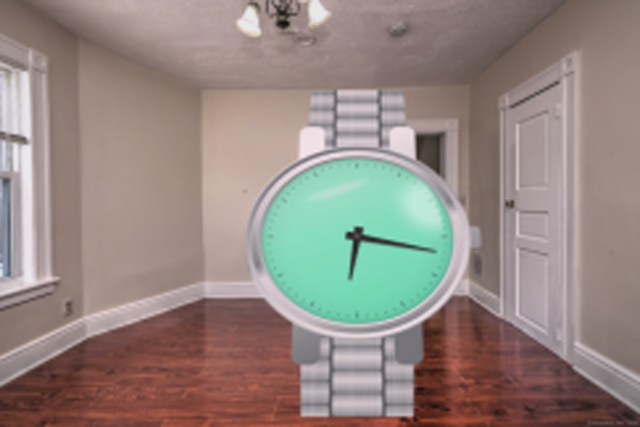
**6:17**
